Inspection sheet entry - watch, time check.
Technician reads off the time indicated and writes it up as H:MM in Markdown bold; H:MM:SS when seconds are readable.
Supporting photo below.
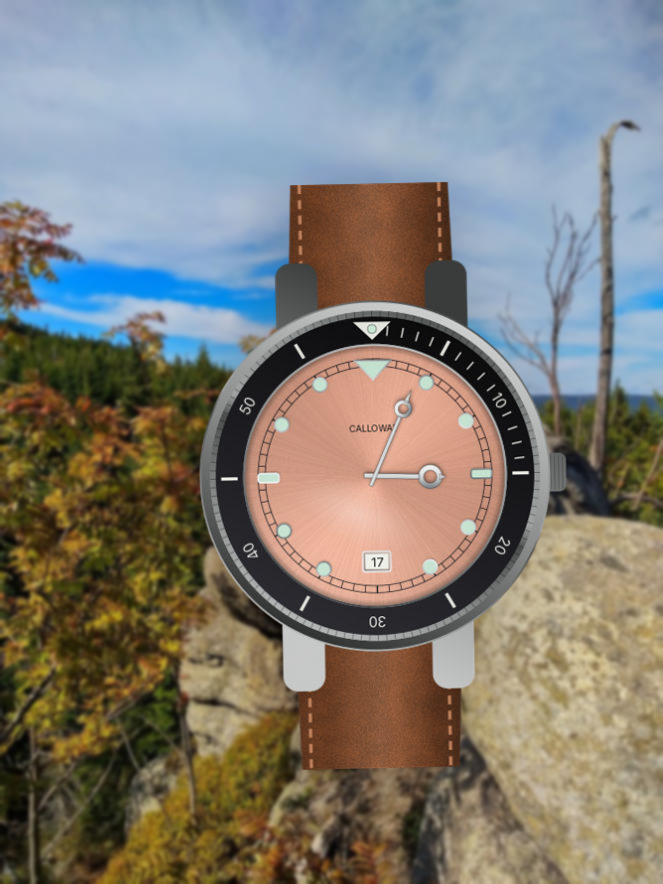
**3:04**
